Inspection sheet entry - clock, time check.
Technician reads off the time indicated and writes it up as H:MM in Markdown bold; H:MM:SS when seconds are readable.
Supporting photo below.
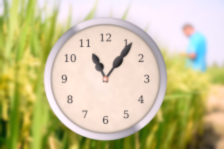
**11:06**
